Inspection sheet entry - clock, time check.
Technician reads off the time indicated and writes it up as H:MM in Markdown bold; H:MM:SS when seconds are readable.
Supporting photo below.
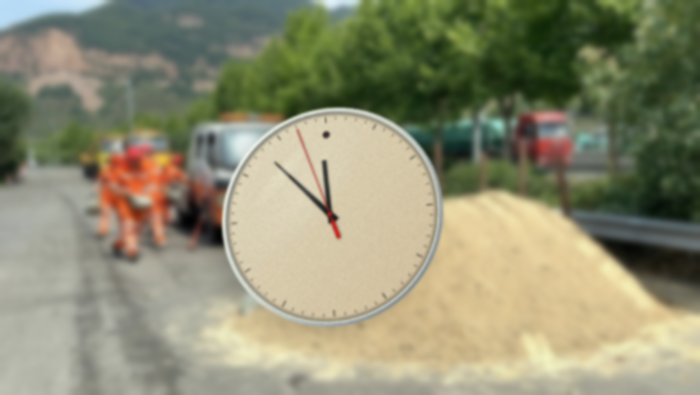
**11:52:57**
